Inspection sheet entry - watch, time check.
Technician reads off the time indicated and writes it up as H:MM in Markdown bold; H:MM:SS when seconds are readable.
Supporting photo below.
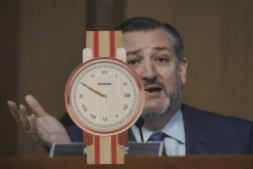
**9:50**
